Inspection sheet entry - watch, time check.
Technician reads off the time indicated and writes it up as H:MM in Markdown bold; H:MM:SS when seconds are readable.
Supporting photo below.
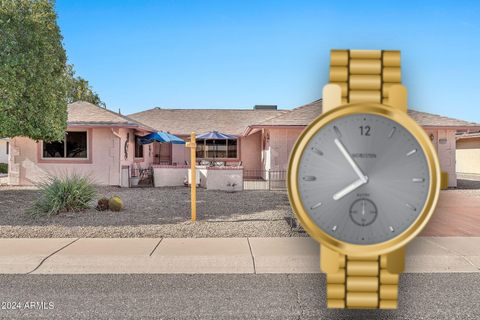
**7:54**
